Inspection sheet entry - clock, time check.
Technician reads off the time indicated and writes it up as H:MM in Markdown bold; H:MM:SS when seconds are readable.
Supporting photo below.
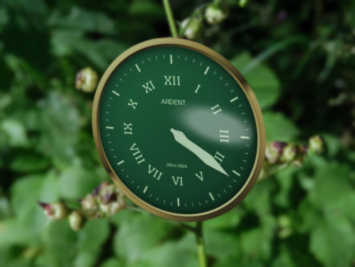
**4:21**
